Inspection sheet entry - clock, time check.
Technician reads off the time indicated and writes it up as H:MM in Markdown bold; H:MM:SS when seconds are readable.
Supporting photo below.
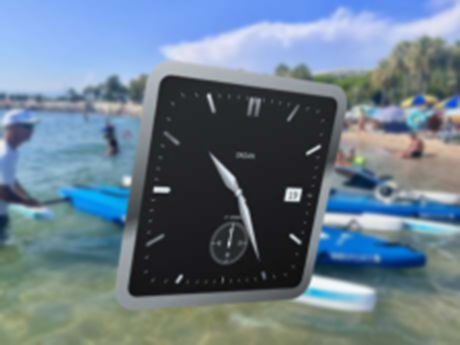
**10:25**
